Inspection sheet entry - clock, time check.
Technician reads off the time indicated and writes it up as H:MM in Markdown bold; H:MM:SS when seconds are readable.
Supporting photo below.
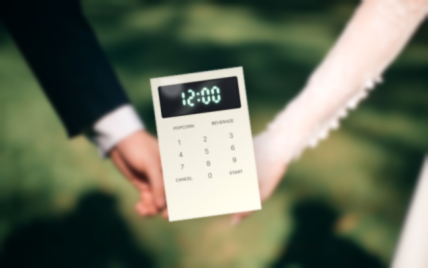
**12:00**
